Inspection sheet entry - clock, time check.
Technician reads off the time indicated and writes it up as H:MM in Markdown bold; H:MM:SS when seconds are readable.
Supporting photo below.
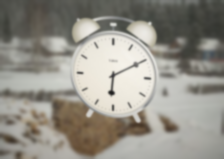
**6:10**
